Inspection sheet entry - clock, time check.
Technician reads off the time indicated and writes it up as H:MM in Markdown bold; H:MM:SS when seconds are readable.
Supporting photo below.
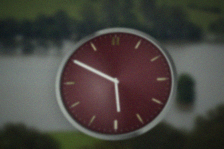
**5:50**
